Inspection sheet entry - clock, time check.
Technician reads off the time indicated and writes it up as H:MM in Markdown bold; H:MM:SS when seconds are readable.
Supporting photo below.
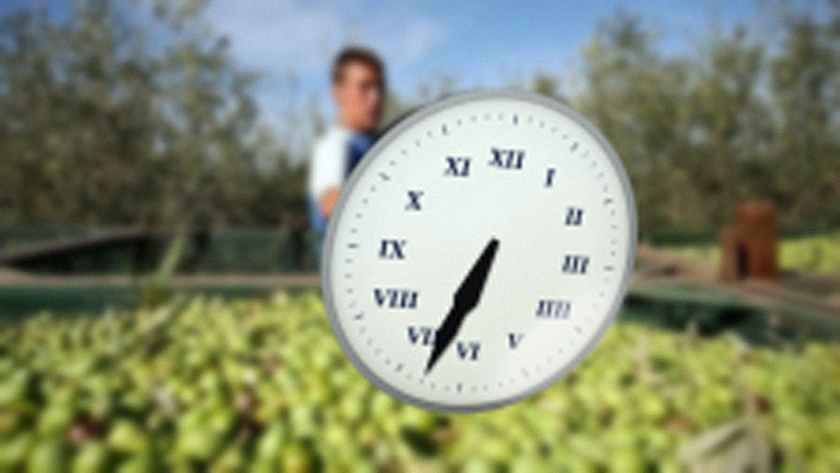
**6:33**
